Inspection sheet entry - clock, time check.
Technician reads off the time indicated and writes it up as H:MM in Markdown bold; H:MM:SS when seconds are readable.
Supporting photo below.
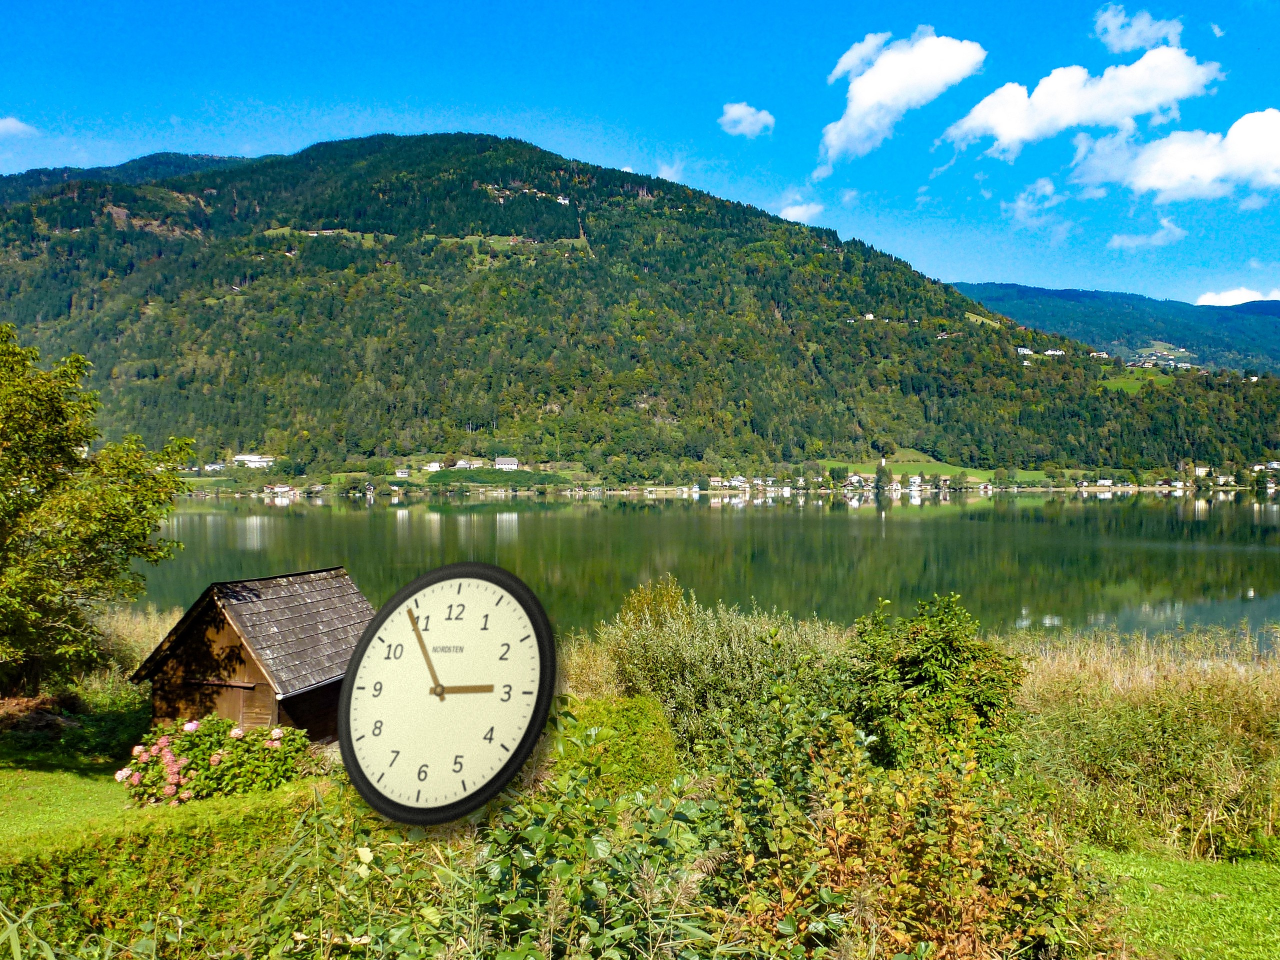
**2:54**
